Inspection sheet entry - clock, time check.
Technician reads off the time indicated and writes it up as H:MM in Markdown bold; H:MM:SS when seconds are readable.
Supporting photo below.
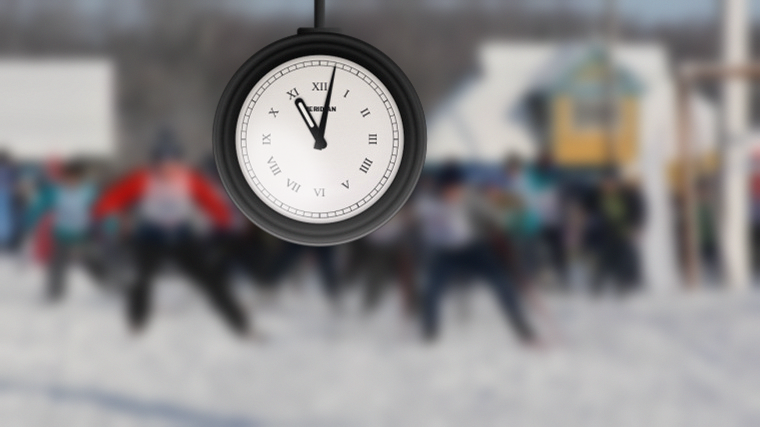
**11:02**
